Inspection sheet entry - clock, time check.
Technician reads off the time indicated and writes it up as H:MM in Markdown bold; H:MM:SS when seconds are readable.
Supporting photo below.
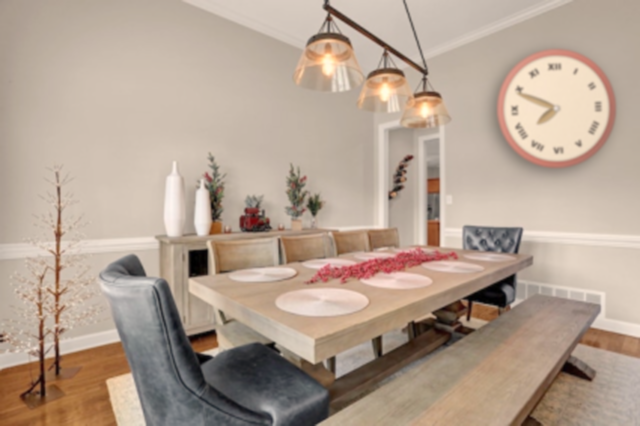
**7:49**
